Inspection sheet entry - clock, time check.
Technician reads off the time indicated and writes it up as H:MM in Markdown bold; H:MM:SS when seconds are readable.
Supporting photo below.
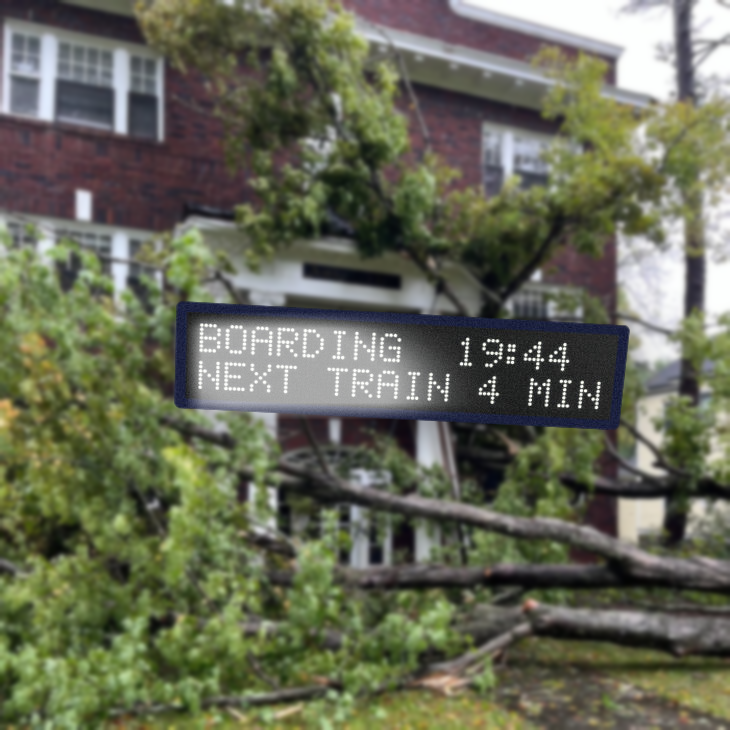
**19:44**
